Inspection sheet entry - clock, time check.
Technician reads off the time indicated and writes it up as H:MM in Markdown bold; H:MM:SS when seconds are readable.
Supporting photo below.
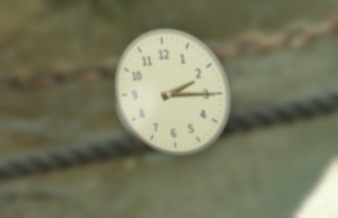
**2:15**
